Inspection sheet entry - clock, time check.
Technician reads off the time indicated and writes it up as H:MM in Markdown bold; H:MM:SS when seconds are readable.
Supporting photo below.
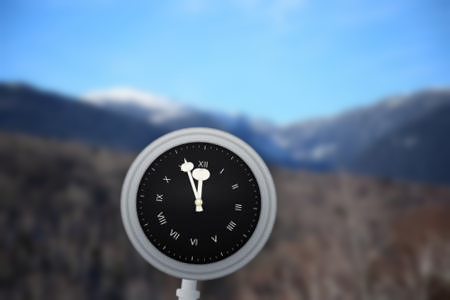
**11:56**
